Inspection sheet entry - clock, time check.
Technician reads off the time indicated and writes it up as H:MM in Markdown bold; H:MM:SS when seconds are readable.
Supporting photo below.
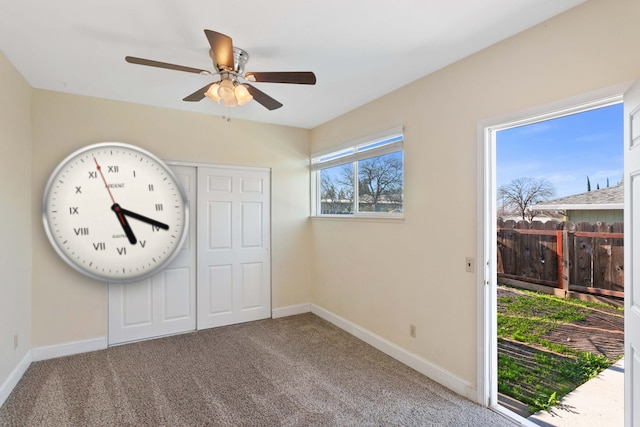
**5:18:57**
